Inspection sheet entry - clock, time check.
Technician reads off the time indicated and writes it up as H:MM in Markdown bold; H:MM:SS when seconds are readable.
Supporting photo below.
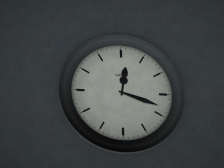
**12:18**
